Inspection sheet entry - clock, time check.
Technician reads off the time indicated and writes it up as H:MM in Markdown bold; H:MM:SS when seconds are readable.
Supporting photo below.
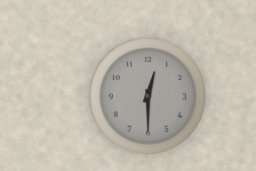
**12:30**
